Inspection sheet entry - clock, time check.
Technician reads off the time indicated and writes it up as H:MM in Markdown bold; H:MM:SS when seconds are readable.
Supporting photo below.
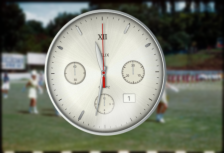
**11:32**
